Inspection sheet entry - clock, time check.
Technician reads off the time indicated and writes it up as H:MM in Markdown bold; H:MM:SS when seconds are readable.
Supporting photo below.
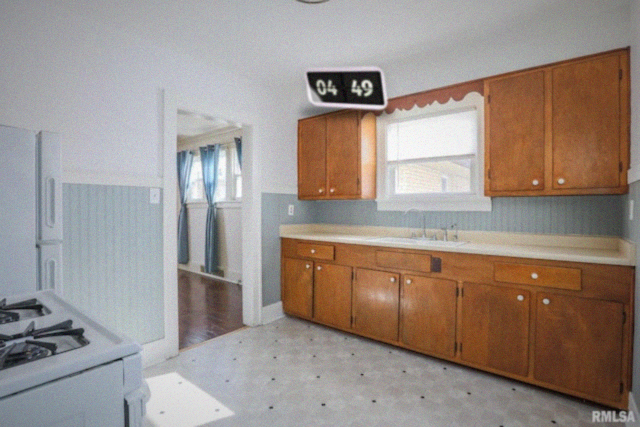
**4:49**
